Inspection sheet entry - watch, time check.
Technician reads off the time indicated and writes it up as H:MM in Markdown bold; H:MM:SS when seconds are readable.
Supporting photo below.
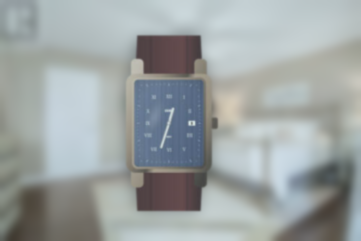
**12:33**
